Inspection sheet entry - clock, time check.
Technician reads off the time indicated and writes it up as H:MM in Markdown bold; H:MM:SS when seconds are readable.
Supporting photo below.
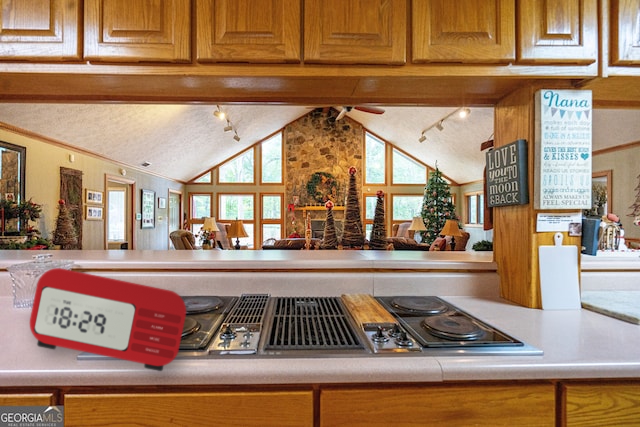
**18:29**
